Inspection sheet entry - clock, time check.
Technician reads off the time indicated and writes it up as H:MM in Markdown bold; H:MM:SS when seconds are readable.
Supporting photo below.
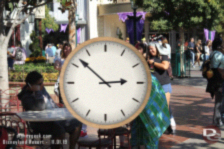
**2:52**
